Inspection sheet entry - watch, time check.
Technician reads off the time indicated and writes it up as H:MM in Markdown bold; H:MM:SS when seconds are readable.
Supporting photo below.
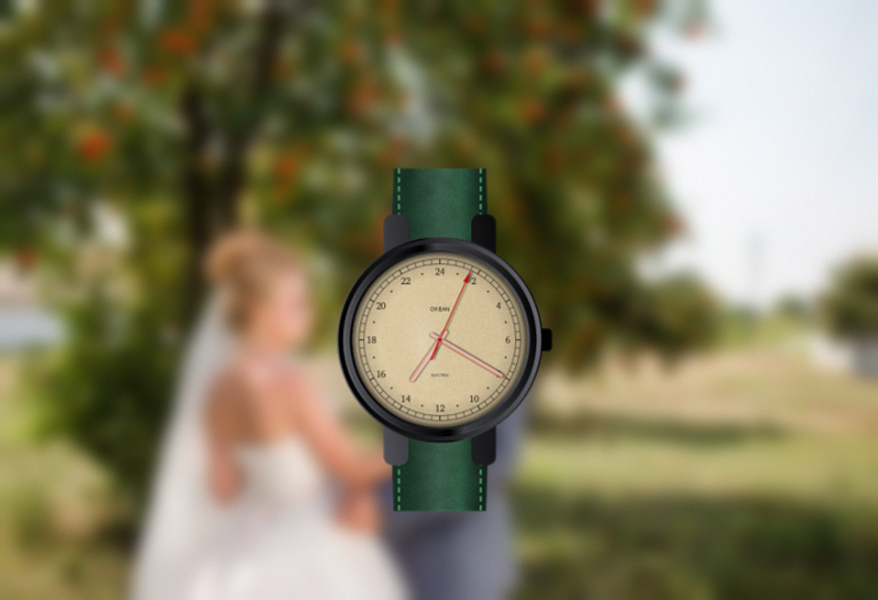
**14:20:04**
